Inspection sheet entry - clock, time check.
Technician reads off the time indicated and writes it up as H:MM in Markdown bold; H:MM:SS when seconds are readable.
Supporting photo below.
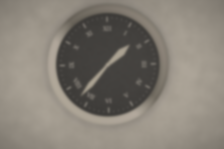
**1:37**
